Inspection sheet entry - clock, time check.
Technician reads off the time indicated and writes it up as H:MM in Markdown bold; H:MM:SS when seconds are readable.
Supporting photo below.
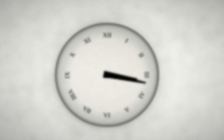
**3:17**
